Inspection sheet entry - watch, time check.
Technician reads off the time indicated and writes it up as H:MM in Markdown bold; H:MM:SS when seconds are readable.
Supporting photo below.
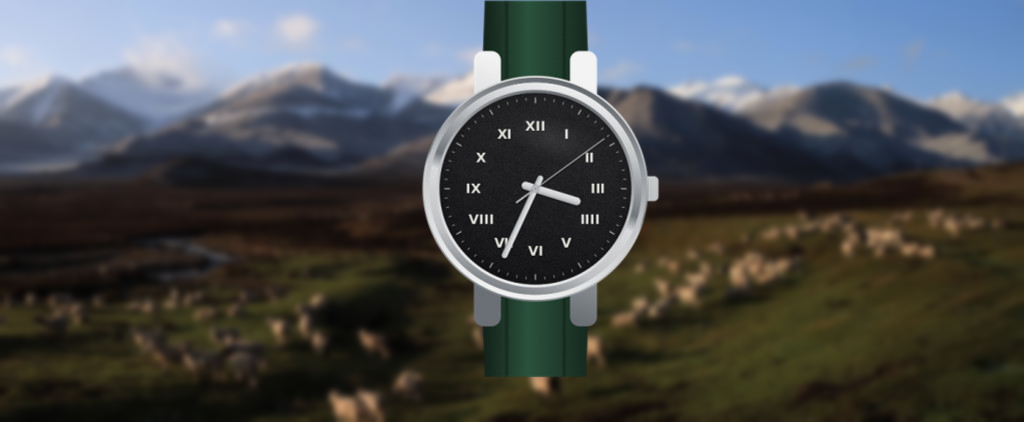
**3:34:09**
